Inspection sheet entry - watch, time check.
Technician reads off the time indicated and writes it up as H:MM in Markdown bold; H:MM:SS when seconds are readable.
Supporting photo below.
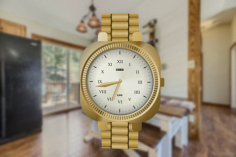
**6:43**
